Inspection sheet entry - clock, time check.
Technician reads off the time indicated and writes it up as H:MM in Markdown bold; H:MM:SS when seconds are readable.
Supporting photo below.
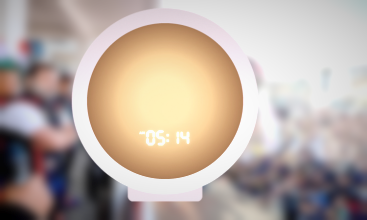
**5:14**
